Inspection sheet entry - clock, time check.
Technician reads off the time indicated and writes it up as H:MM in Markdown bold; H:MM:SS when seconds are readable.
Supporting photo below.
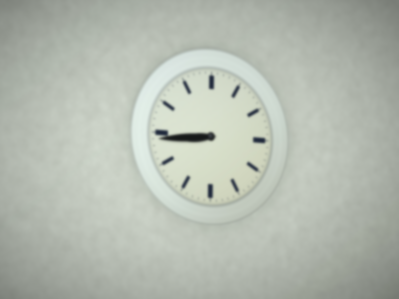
**8:44**
